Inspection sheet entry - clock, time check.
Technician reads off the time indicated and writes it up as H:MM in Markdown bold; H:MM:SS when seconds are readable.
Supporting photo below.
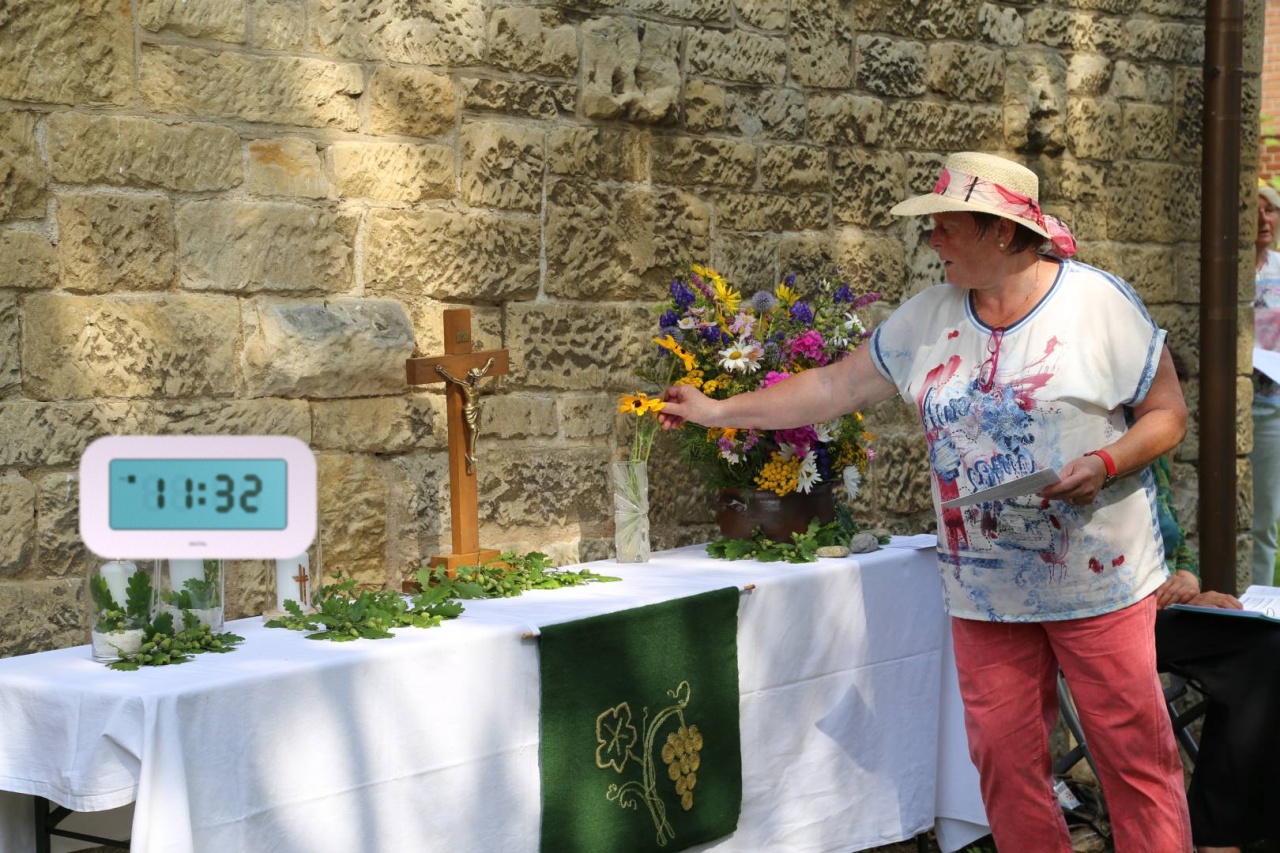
**11:32**
